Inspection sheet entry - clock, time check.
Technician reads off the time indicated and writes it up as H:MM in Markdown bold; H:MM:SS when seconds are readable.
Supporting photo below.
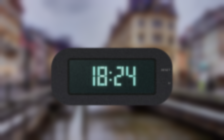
**18:24**
